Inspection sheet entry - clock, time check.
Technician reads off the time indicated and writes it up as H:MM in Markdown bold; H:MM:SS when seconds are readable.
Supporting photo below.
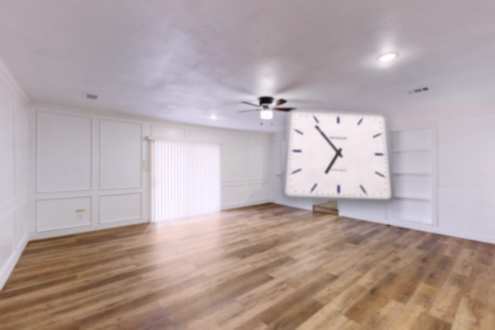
**6:54**
